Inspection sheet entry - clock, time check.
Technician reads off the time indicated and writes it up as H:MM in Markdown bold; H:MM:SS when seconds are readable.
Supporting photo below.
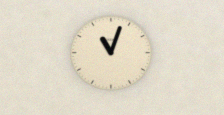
**11:03**
